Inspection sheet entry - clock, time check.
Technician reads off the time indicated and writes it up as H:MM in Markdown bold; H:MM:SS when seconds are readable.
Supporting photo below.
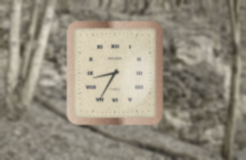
**8:35**
